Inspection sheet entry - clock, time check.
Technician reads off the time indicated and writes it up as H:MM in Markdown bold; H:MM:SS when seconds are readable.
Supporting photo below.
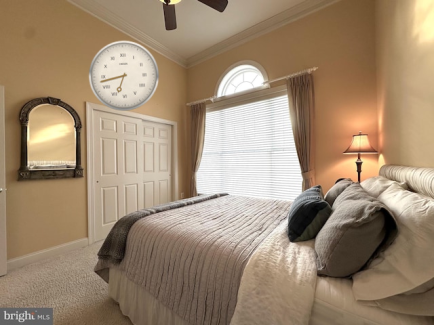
**6:43**
